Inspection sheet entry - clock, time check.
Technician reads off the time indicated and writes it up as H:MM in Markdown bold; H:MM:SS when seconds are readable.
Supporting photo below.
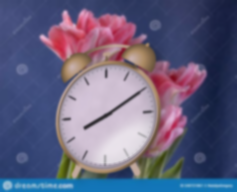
**8:10**
